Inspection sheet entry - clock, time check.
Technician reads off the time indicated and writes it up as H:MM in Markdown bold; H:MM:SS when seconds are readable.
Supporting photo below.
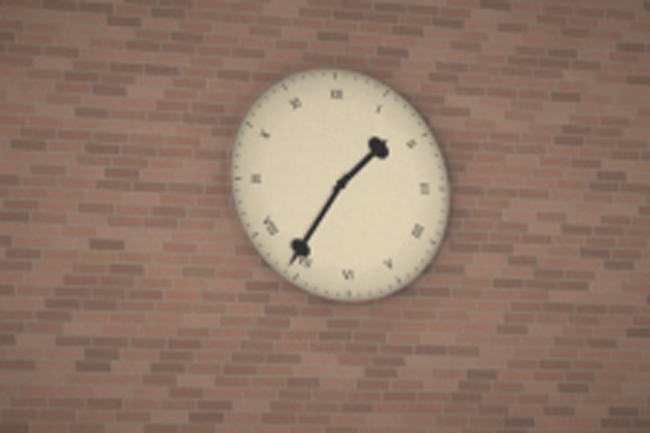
**1:36**
